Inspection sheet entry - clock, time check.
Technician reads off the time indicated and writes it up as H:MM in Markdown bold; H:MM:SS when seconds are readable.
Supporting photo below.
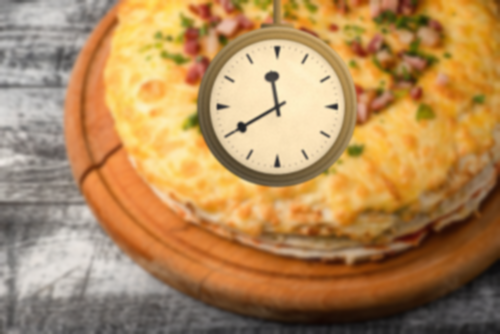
**11:40**
